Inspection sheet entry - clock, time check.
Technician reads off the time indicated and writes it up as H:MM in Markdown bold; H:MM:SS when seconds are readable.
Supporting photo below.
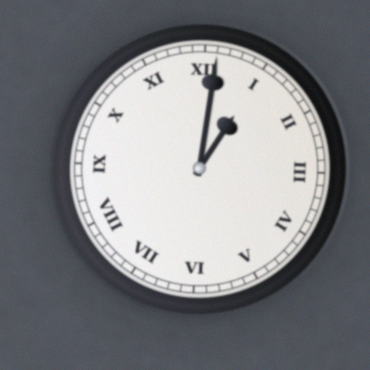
**1:01**
